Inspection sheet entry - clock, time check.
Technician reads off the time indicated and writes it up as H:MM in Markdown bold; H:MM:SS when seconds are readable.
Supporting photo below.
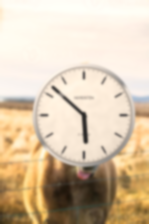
**5:52**
